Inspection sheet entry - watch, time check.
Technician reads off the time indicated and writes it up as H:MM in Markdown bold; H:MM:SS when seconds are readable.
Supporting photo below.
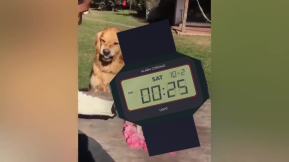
**0:25**
